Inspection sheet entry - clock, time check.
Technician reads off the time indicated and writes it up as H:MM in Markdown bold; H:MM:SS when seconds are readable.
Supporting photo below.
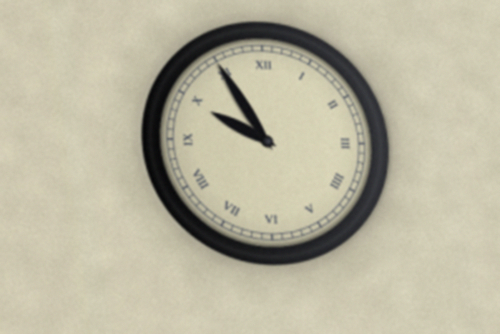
**9:55**
